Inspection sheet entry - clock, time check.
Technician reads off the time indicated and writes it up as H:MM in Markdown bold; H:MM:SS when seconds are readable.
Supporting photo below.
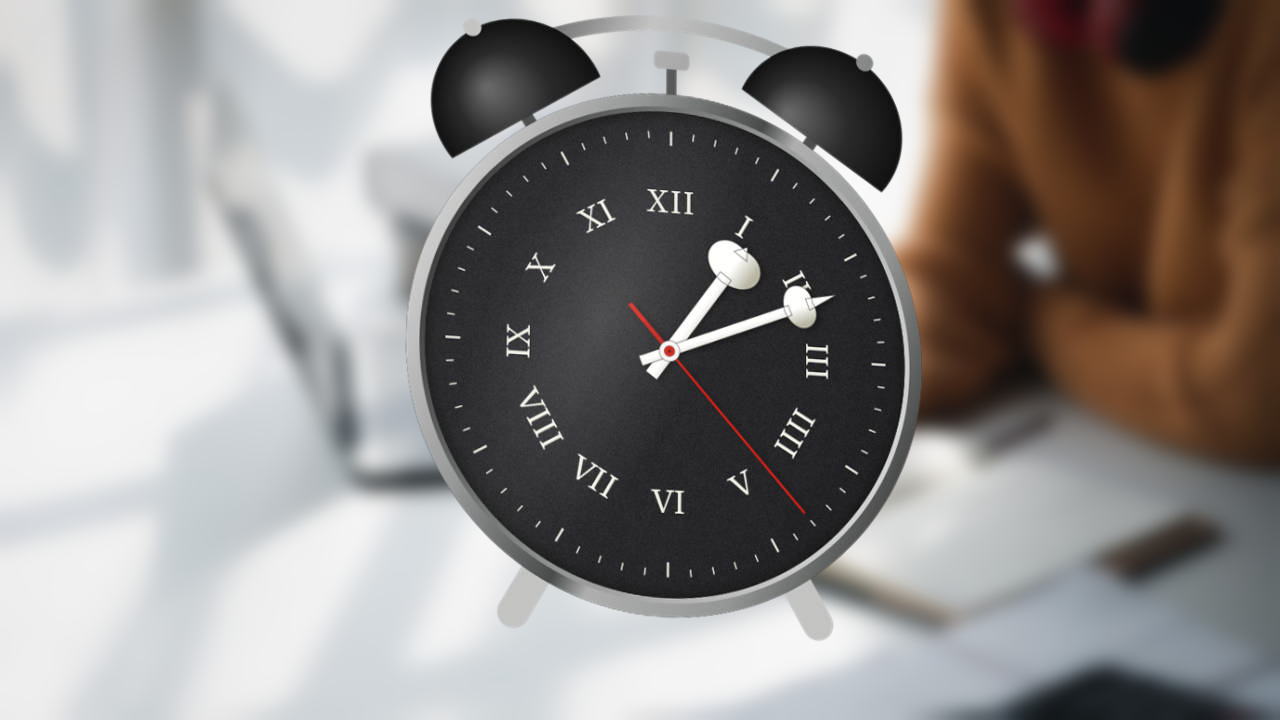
**1:11:23**
